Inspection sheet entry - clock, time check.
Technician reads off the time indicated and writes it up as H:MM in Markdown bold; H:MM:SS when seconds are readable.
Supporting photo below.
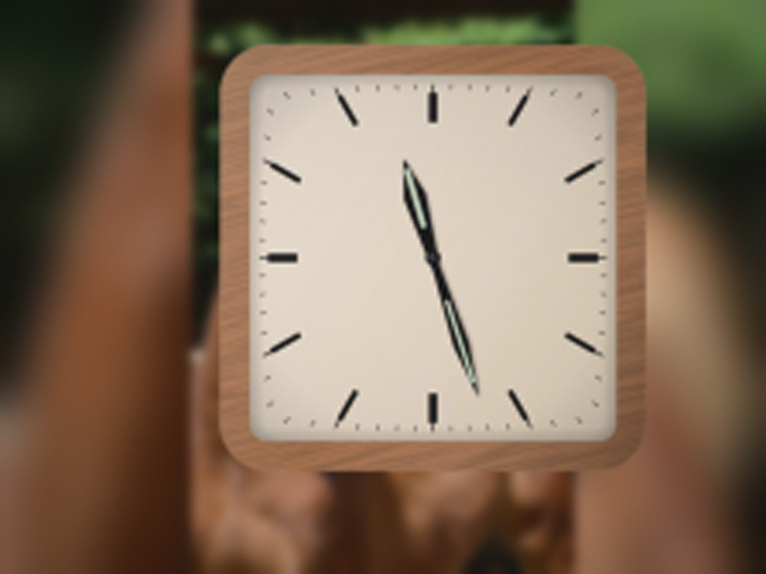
**11:27**
